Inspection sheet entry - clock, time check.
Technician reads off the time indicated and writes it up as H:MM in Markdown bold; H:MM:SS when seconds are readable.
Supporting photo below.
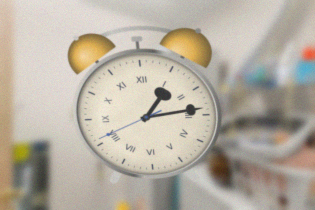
**1:13:41**
